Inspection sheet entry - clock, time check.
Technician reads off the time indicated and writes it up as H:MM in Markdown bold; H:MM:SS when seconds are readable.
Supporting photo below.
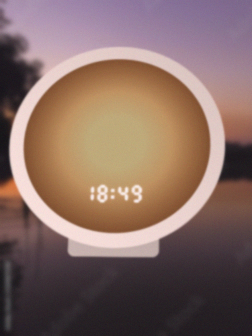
**18:49**
